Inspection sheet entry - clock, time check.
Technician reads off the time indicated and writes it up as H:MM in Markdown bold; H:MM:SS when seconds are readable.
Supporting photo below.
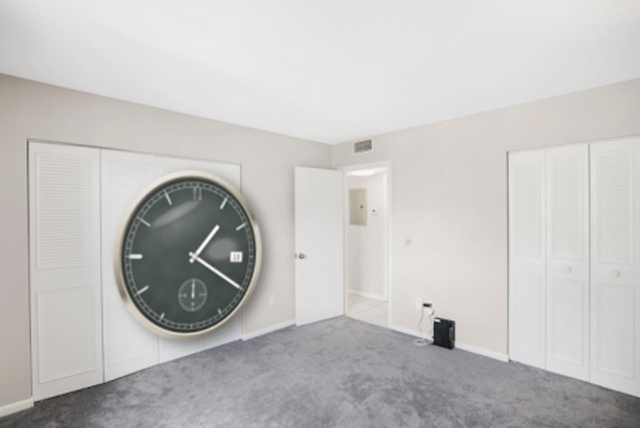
**1:20**
